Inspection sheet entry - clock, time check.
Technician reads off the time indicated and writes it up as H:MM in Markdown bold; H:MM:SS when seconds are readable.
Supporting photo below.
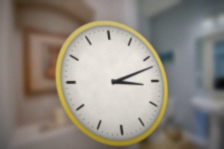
**3:12**
